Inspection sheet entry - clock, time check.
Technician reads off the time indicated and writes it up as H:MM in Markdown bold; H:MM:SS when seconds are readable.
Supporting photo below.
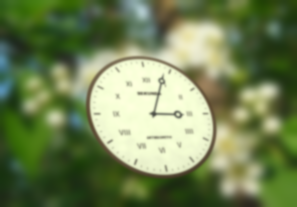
**3:04**
